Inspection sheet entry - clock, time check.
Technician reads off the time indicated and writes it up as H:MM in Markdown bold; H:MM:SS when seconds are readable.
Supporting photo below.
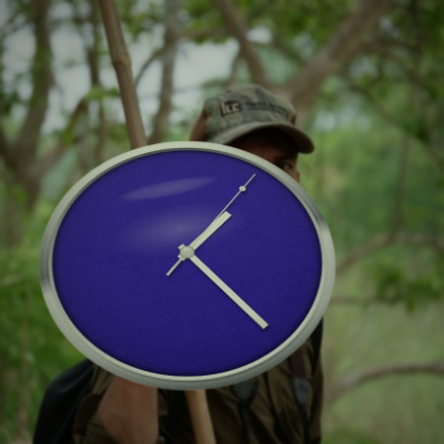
**1:23:06**
